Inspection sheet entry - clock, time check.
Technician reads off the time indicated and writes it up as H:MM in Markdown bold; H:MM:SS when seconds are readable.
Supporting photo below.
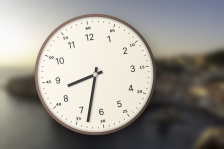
**8:33**
